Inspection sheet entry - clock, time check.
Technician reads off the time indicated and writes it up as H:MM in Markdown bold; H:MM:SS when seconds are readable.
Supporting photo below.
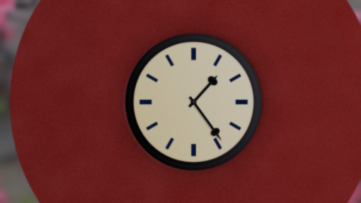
**1:24**
